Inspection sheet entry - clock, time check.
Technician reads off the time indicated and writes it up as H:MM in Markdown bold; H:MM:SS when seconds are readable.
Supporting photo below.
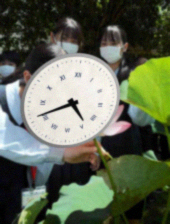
**4:41**
